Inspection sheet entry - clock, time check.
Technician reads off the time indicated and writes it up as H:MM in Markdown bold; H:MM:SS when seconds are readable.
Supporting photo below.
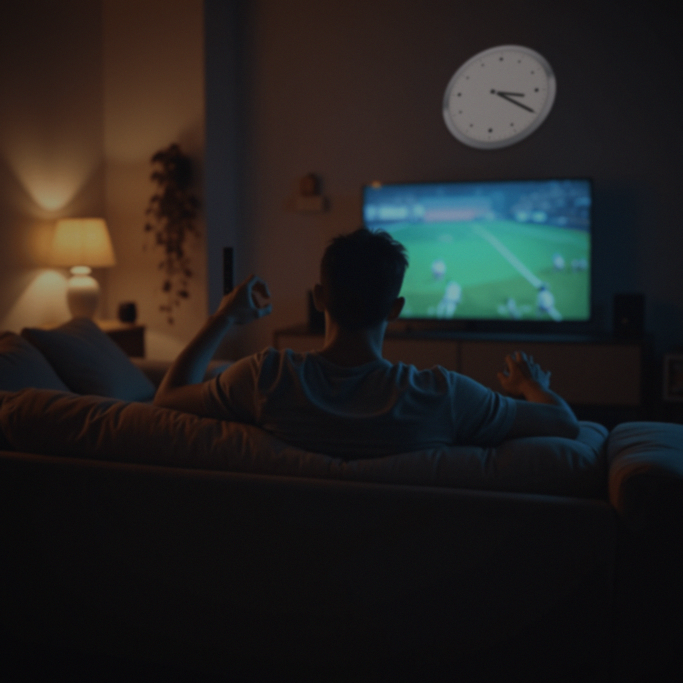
**3:20**
